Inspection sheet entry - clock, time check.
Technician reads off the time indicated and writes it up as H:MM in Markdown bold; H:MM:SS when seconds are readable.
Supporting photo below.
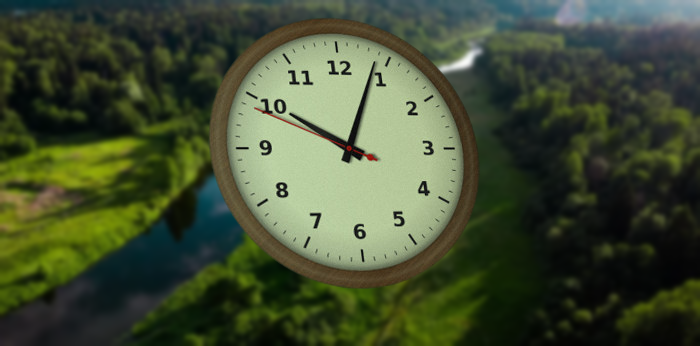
**10:03:49**
